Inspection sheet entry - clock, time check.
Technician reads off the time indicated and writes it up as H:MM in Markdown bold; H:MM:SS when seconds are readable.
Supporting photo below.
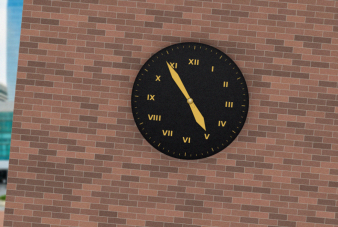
**4:54**
